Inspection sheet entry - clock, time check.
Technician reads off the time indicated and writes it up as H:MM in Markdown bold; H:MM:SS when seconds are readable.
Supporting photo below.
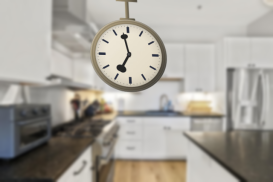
**6:58**
